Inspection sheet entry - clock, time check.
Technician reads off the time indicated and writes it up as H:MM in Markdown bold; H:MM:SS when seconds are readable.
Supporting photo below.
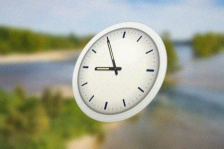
**8:55**
